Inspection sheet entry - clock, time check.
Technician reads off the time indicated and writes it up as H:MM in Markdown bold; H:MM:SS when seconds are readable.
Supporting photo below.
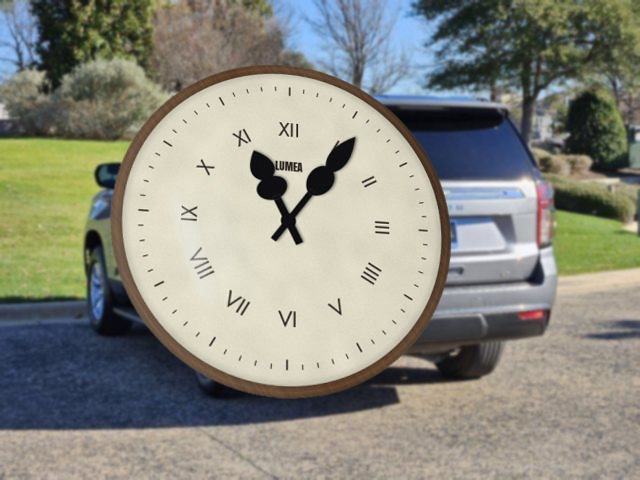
**11:06**
